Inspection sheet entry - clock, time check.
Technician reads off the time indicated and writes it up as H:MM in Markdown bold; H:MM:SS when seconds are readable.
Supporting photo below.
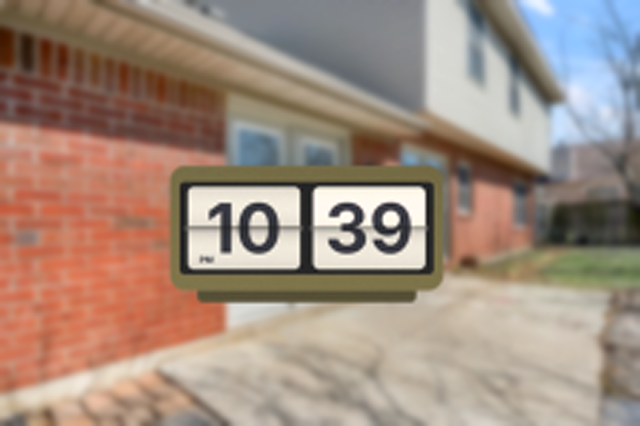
**10:39**
